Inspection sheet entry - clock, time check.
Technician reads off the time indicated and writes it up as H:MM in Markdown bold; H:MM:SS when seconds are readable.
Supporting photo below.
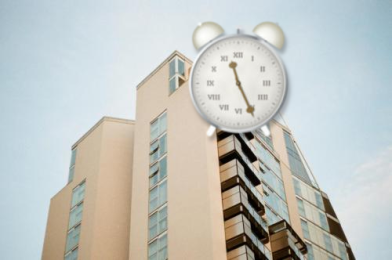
**11:26**
